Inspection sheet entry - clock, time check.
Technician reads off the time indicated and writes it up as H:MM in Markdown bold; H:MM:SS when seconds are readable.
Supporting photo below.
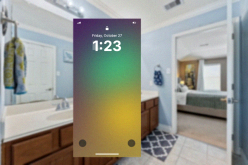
**1:23**
